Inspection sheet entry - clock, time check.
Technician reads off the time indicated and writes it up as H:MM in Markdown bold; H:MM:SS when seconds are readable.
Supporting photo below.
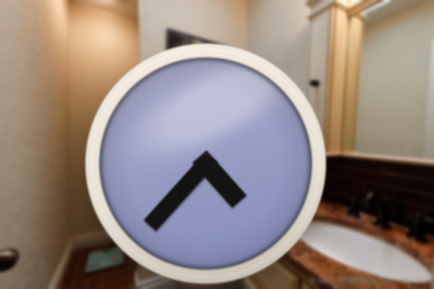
**4:37**
